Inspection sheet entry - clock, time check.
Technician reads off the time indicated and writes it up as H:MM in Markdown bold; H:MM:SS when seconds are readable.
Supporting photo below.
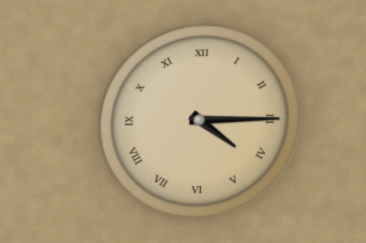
**4:15**
